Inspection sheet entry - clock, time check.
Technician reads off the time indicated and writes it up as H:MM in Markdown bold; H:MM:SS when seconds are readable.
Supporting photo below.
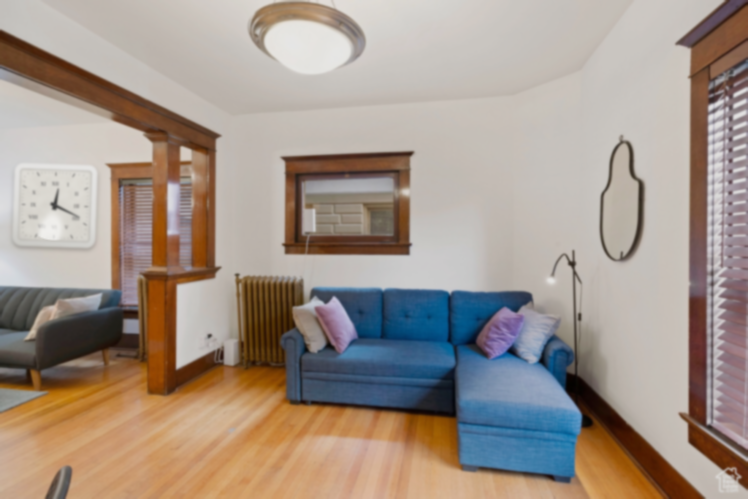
**12:19**
